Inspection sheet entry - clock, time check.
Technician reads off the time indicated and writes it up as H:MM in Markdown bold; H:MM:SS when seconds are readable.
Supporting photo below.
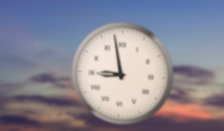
**8:58**
